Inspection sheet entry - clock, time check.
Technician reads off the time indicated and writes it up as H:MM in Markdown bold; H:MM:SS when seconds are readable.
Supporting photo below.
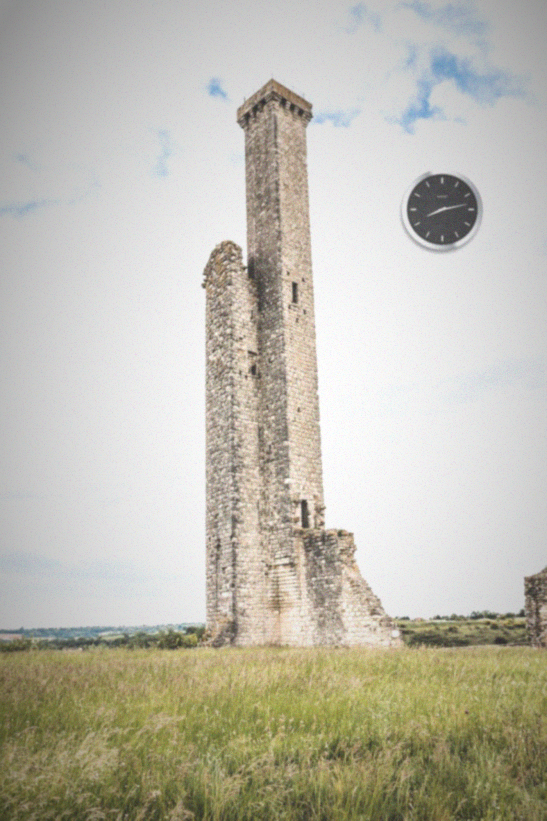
**8:13**
